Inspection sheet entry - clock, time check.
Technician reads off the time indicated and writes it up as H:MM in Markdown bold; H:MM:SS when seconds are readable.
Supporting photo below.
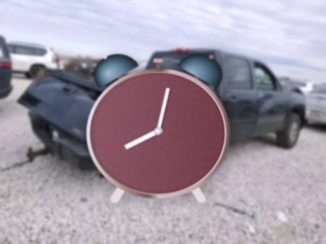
**8:02**
